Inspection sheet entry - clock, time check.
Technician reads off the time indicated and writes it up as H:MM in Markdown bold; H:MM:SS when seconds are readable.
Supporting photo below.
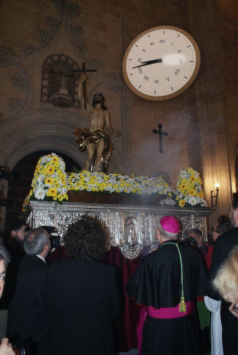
**8:42**
